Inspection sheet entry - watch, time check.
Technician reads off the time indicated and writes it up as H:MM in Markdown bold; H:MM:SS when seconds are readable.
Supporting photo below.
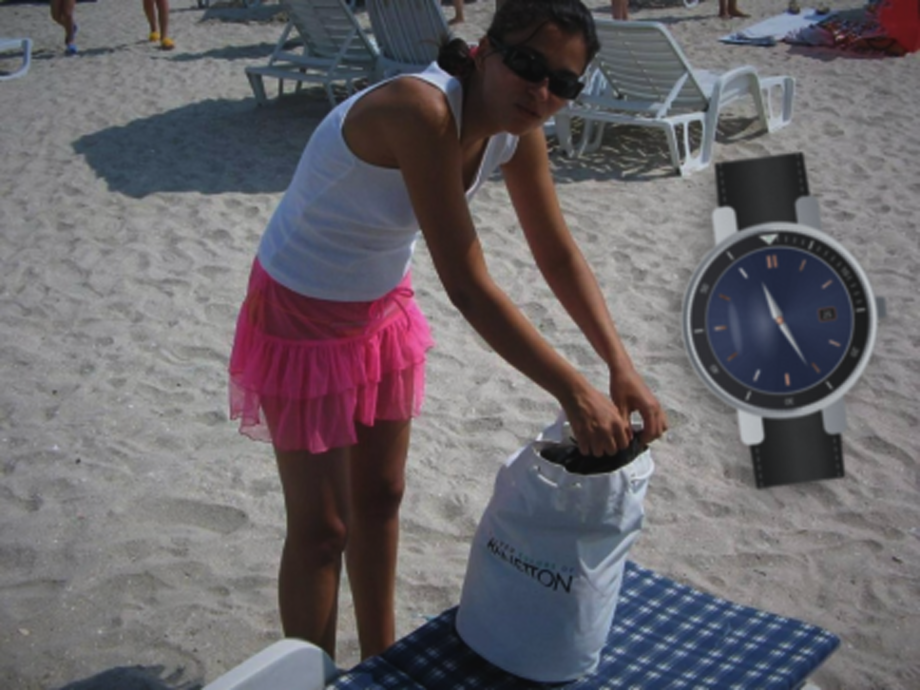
**11:26**
